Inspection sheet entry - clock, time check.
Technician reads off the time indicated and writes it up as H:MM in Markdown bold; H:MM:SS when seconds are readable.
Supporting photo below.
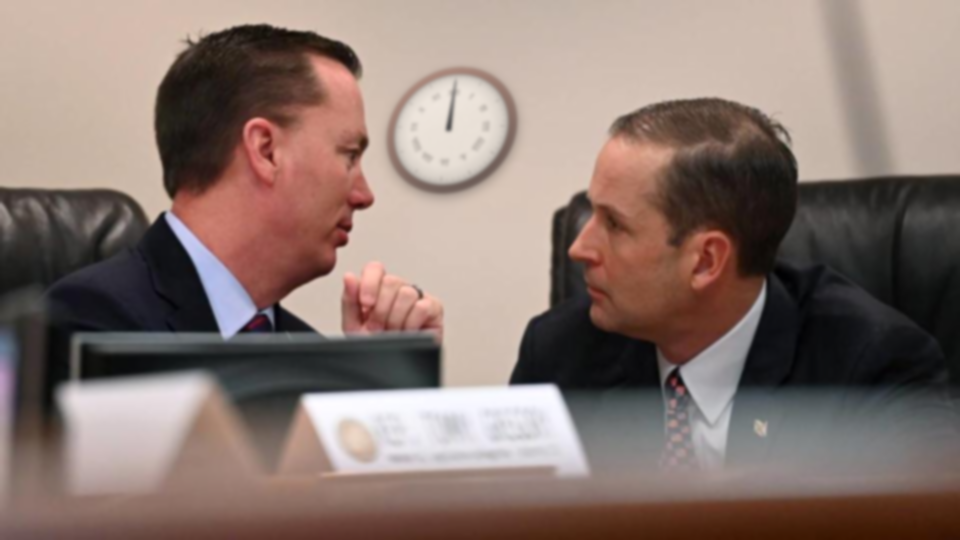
**12:00**
